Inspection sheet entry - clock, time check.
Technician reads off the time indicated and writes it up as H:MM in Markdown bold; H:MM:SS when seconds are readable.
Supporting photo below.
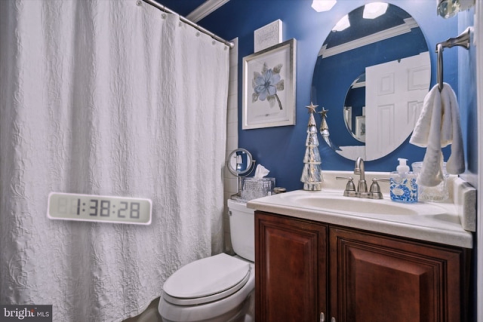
**1:38:28**
